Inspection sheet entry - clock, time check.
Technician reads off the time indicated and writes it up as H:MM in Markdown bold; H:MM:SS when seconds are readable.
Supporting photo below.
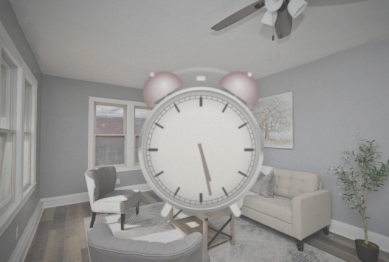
**5:28**
